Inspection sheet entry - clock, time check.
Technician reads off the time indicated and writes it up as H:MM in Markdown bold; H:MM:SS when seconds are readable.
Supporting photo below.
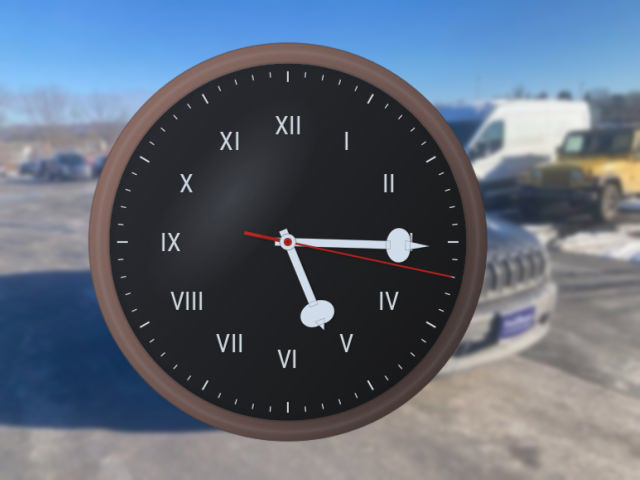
**5:15:17**
